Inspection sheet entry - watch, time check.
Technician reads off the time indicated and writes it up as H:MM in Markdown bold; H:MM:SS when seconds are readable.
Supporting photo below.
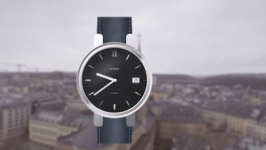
**9:39**
